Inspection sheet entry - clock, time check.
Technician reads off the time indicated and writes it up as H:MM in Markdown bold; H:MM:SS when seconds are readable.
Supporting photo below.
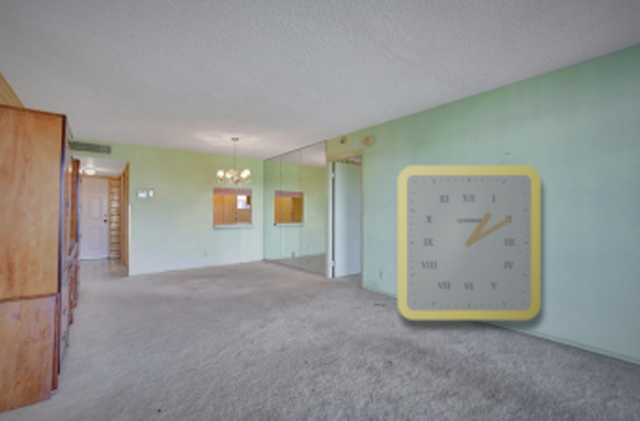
**1:10**
